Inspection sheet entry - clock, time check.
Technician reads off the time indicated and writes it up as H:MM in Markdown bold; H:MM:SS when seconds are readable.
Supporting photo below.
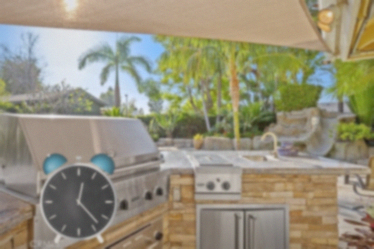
**12:23**
